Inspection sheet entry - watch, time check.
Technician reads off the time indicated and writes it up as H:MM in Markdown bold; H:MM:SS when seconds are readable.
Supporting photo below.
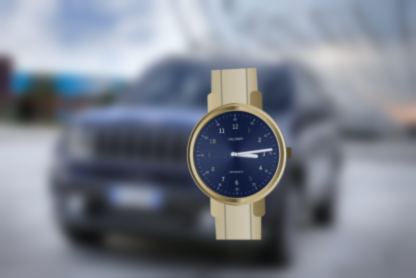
**3:14**
